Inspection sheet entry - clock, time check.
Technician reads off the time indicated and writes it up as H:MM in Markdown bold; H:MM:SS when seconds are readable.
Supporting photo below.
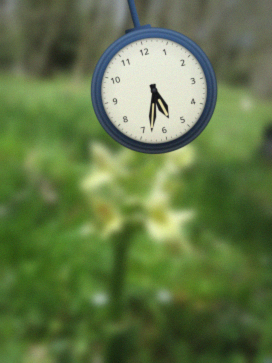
**5:33**
